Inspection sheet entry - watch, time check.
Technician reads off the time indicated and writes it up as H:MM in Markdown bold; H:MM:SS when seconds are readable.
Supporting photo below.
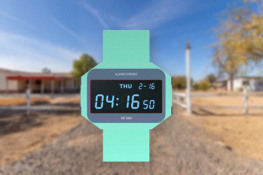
**4:16:50**
